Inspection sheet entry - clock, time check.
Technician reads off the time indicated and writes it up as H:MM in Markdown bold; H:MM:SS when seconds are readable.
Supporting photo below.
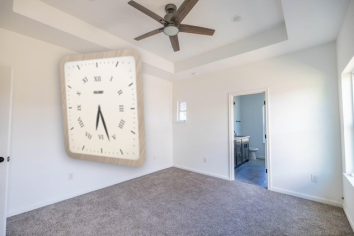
**6:27**
